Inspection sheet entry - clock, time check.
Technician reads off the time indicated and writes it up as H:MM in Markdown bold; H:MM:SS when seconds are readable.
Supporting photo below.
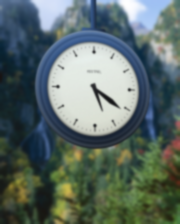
**5:21**
